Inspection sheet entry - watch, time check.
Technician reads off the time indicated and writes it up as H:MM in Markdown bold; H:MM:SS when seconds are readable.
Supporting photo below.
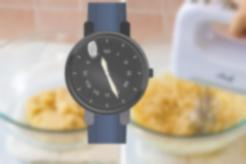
**11:26**
